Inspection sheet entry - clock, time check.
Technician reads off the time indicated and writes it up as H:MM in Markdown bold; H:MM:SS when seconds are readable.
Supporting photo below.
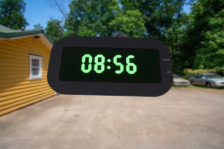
**8:56**
